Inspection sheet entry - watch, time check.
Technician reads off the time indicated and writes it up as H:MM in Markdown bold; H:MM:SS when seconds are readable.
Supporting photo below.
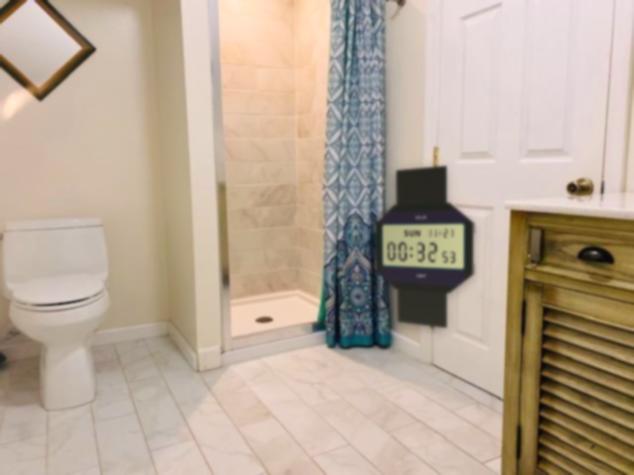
**0:32**
